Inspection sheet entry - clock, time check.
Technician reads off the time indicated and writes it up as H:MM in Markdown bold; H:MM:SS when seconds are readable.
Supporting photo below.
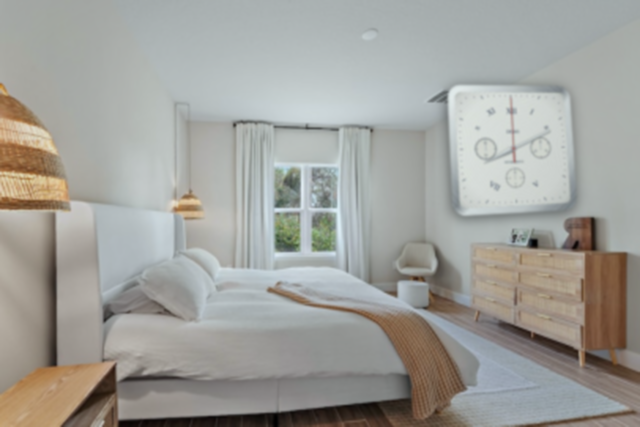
**8:11**
